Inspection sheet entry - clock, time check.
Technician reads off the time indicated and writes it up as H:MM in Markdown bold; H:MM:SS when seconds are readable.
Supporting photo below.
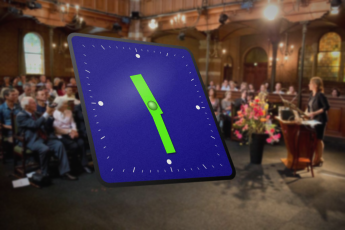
**11:29**
